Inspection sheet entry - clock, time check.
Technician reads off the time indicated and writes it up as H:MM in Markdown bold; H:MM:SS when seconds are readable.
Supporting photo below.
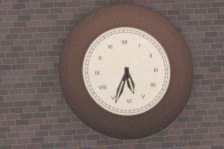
**5:34**
